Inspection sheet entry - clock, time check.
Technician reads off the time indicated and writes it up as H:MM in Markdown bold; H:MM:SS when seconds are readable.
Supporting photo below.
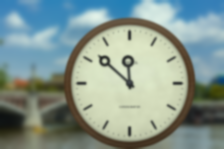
**11:52**
